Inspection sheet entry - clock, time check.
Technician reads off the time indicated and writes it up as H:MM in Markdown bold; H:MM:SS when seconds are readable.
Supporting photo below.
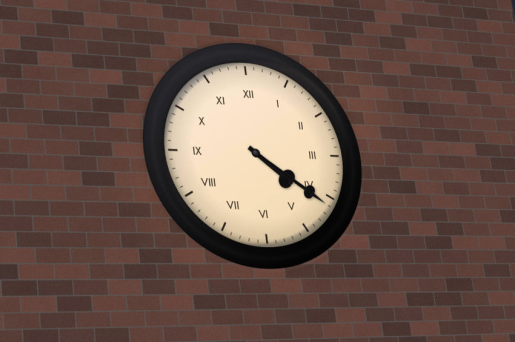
**4:21**
